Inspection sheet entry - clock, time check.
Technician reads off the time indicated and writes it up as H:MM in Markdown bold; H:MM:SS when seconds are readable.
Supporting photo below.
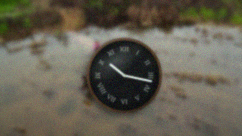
**10:17**
